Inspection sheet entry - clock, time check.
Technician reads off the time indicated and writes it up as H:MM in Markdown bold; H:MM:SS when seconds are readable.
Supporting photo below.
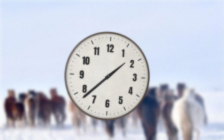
**1:38**
